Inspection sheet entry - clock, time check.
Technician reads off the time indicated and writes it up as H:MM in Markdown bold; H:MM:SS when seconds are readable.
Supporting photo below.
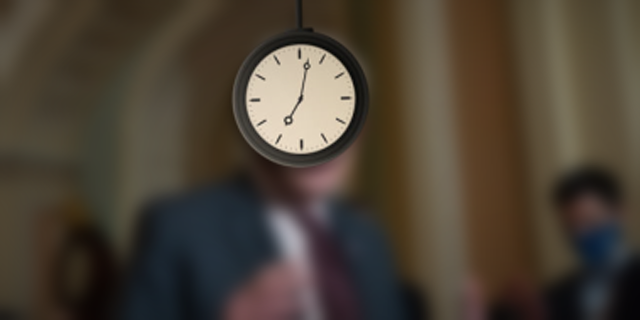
**7:02**
